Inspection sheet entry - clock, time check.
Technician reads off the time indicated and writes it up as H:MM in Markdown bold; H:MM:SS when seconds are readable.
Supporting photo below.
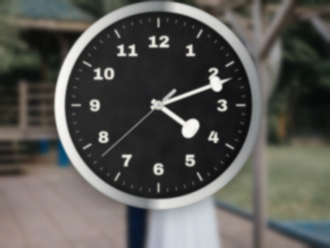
**4:11:38**
